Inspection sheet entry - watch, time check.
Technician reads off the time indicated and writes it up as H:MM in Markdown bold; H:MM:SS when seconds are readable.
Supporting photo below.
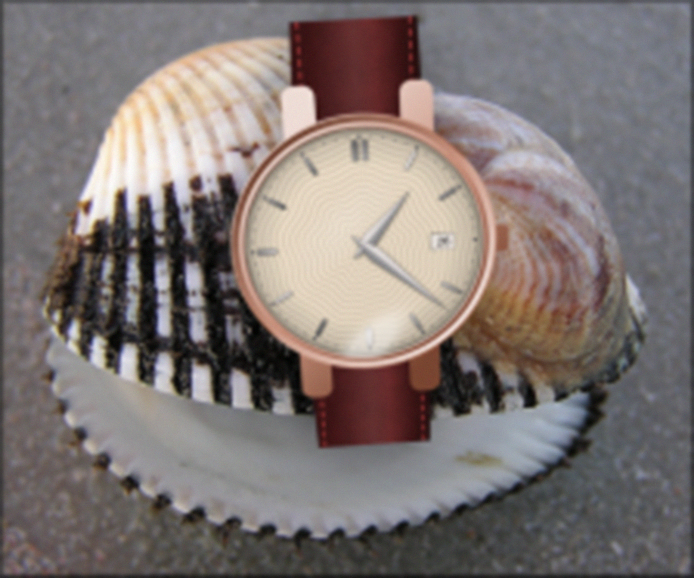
**1:22**
